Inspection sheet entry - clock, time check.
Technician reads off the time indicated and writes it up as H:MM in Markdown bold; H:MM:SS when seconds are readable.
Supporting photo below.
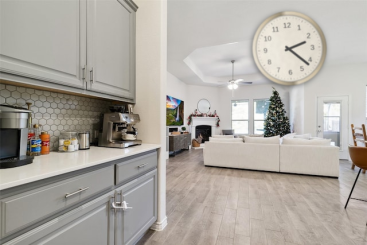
**2:22**
